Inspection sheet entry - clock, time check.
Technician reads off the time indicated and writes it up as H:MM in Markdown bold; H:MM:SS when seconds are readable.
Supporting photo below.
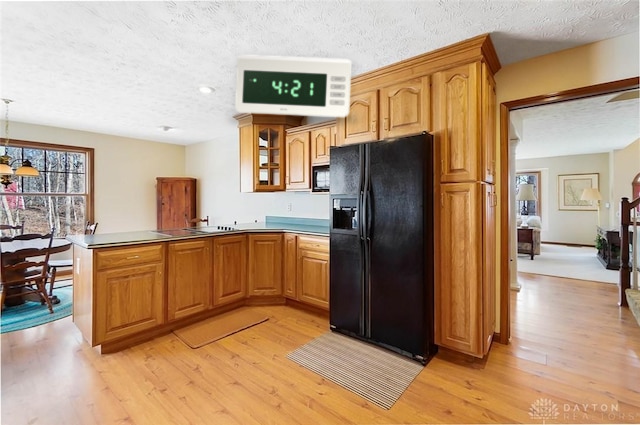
**4:21**
